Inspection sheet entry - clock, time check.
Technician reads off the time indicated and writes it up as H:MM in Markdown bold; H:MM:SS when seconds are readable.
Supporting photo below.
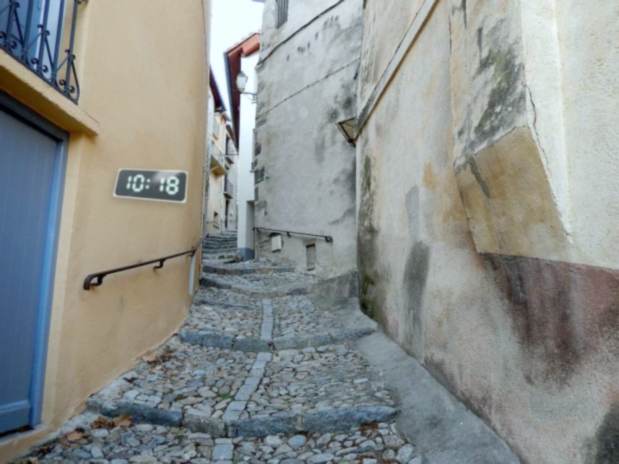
**10:18**
